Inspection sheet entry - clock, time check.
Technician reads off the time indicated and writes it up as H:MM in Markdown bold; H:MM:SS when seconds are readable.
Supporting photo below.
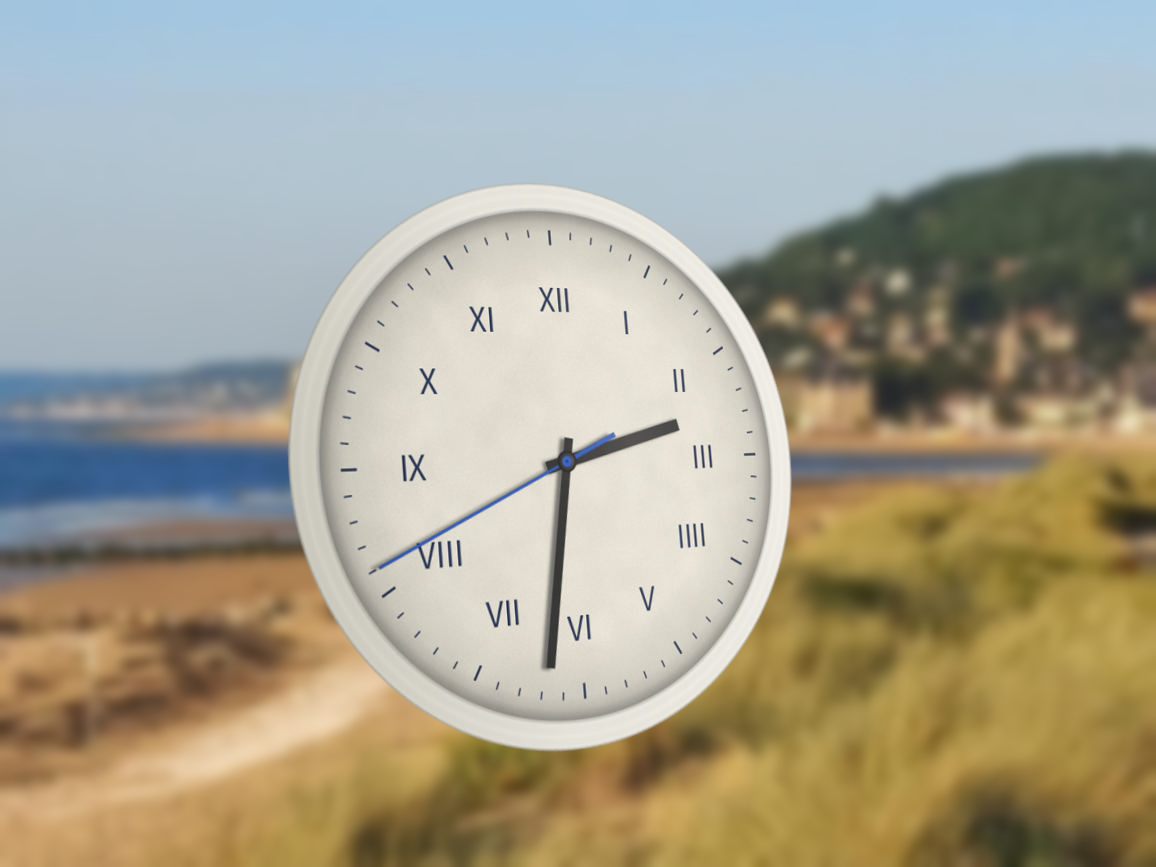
**2:31:41**
